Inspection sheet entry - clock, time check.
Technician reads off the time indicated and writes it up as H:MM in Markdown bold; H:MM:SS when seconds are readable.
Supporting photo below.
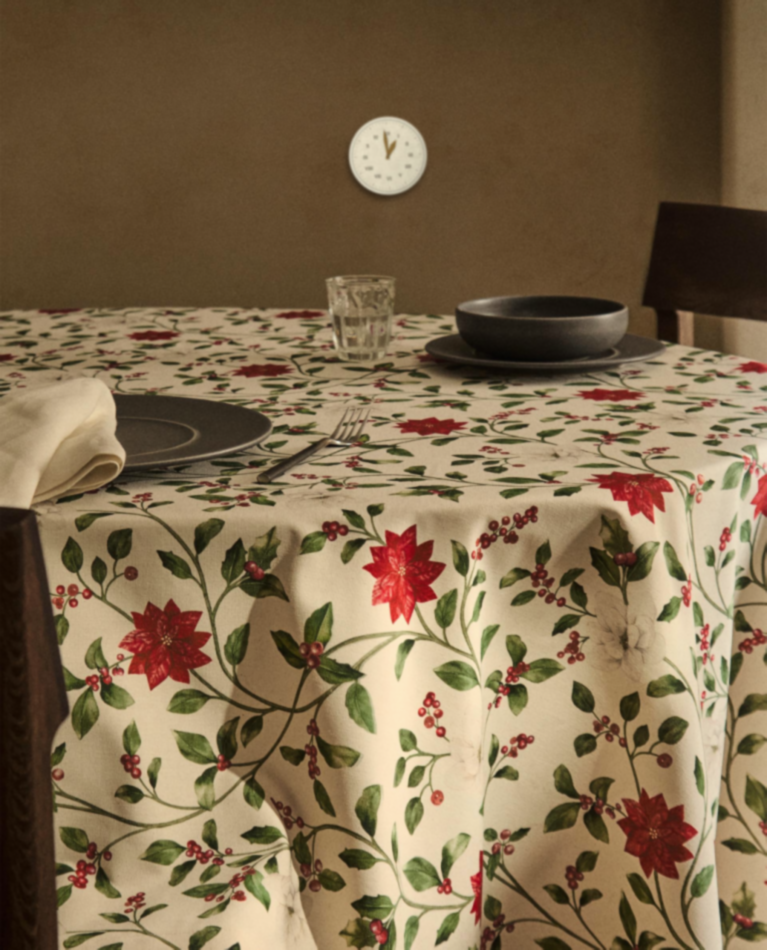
**12:59**
